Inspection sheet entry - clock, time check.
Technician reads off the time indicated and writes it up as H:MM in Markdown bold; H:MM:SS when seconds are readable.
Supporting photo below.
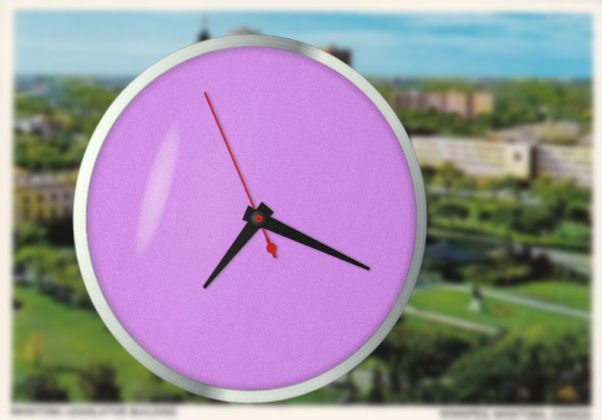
**7:18:56**
